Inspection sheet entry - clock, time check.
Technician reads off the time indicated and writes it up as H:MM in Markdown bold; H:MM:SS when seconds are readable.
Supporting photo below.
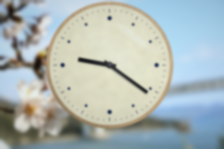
**9:21**
